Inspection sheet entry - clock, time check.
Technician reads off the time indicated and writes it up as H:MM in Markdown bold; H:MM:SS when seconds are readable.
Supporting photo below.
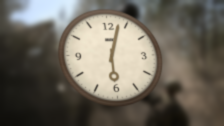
**6:03**
